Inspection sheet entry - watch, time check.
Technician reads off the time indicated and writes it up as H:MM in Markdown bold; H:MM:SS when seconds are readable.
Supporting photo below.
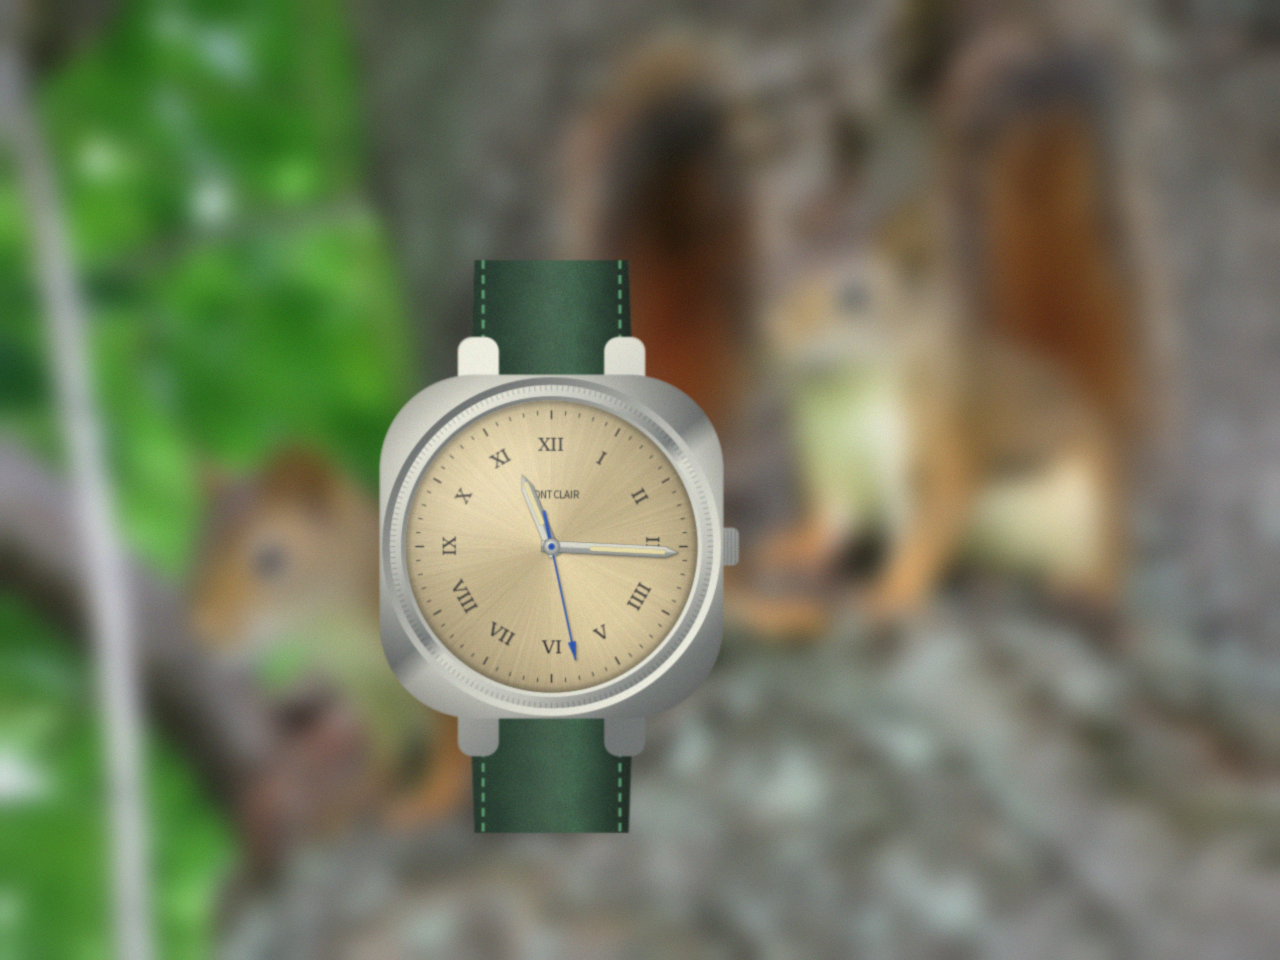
**11:15:28**
